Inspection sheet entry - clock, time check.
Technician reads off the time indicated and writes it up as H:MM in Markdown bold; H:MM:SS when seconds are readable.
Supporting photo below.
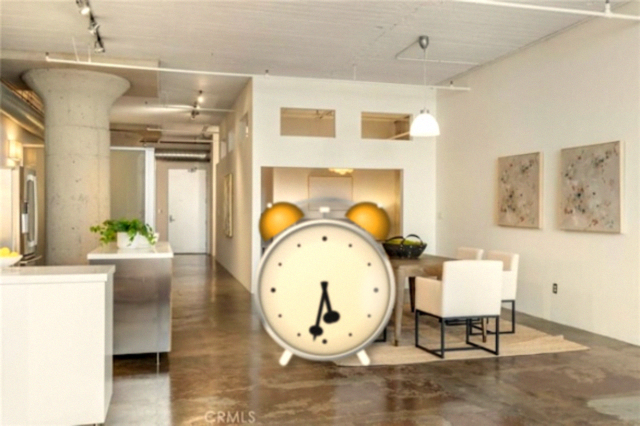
**5:32**
